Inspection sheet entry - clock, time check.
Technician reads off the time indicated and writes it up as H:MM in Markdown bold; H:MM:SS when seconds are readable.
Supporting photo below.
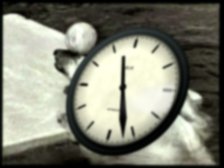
**11:27**
